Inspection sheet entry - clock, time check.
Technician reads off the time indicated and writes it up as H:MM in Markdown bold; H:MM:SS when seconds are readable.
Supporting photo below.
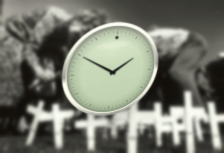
**1:50**
